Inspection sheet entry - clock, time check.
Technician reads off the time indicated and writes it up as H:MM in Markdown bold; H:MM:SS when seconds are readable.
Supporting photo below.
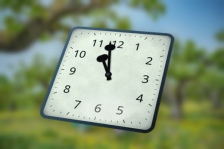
**10:58**
